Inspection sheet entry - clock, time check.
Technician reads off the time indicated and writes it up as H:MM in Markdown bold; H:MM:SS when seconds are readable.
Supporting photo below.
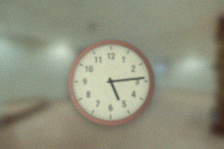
**5:14**
